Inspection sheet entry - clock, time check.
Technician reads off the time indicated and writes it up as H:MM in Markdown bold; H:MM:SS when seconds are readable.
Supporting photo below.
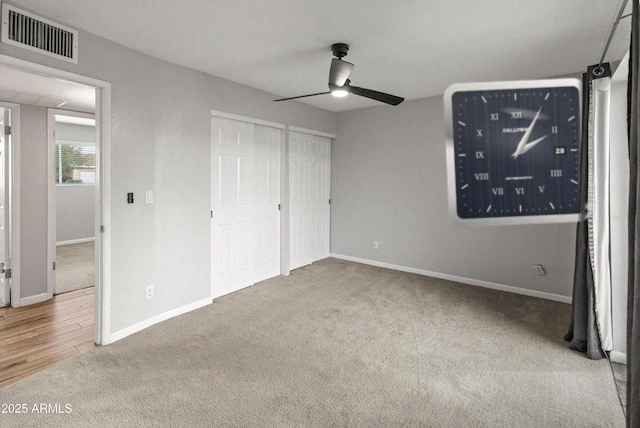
**2:05**
